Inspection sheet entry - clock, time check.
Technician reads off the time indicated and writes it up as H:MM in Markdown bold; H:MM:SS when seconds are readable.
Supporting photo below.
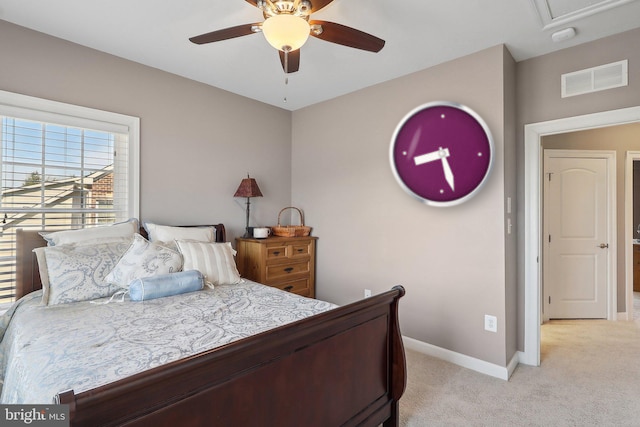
**8:27**
